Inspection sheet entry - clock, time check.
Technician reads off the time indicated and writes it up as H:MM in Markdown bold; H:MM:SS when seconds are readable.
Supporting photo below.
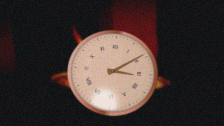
**3:09**
